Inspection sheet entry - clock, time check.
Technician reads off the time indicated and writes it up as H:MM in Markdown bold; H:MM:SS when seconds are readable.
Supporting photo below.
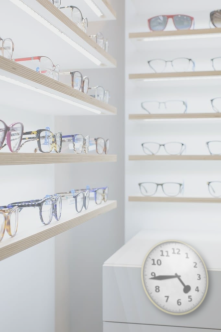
**4:44**
